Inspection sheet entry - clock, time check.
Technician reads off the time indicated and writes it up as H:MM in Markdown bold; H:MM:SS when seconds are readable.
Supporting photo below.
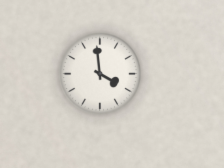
**3:59**
